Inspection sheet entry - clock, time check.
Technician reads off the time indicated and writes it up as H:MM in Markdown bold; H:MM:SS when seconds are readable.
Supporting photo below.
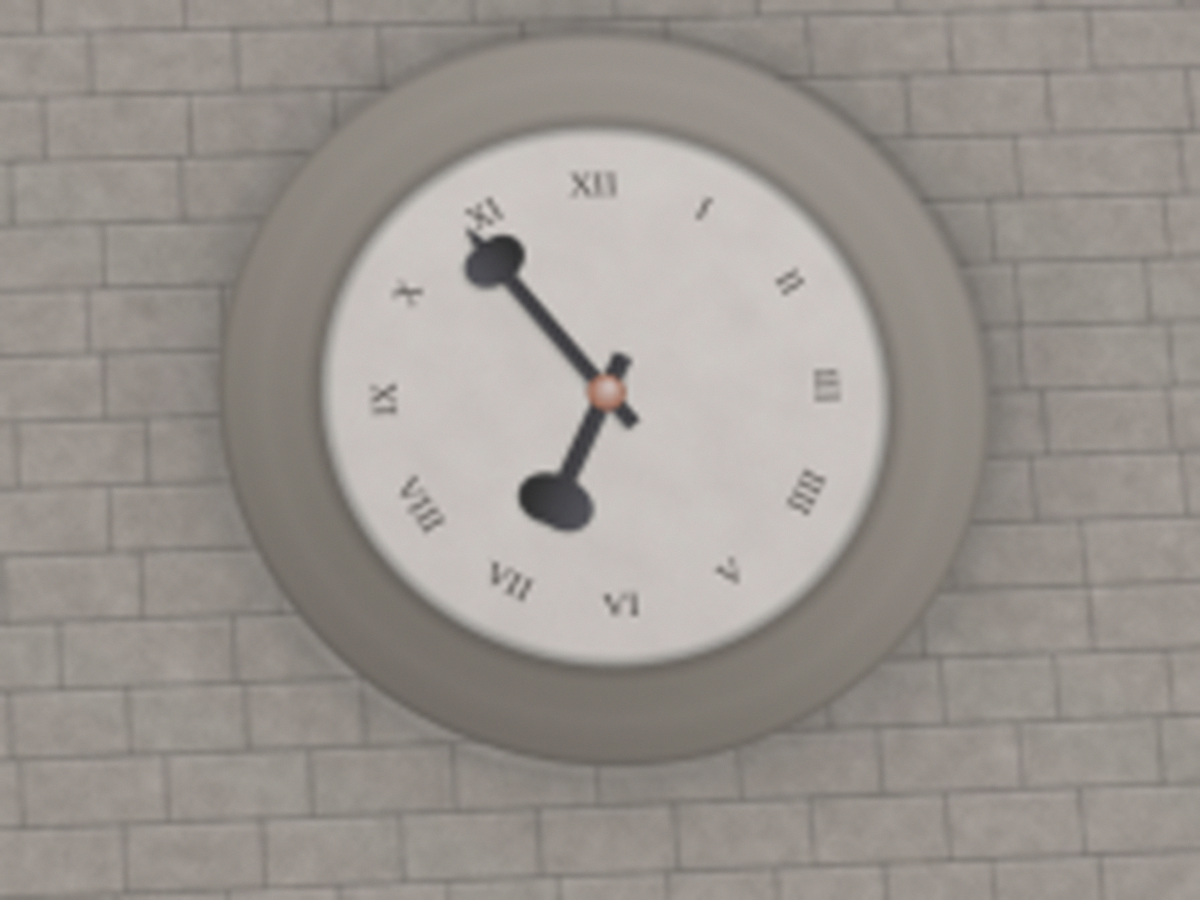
**6:54**
